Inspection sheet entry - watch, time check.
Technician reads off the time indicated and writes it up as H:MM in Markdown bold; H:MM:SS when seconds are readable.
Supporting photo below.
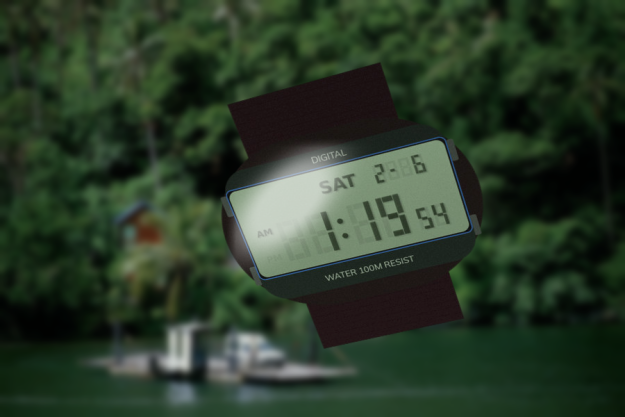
**1:19:54**
